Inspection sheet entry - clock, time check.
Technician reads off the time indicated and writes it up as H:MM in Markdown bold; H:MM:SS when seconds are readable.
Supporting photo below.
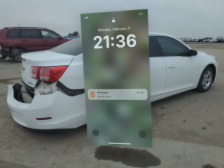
**21:36**
